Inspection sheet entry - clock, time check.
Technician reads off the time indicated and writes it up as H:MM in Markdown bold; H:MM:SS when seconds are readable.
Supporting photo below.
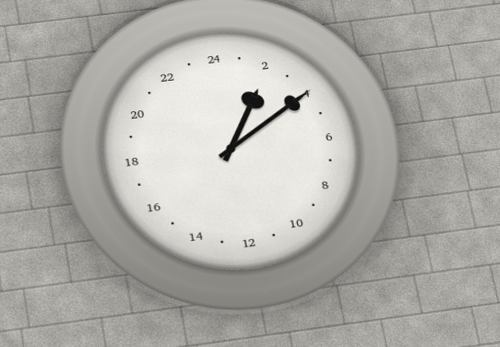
**2:10**
